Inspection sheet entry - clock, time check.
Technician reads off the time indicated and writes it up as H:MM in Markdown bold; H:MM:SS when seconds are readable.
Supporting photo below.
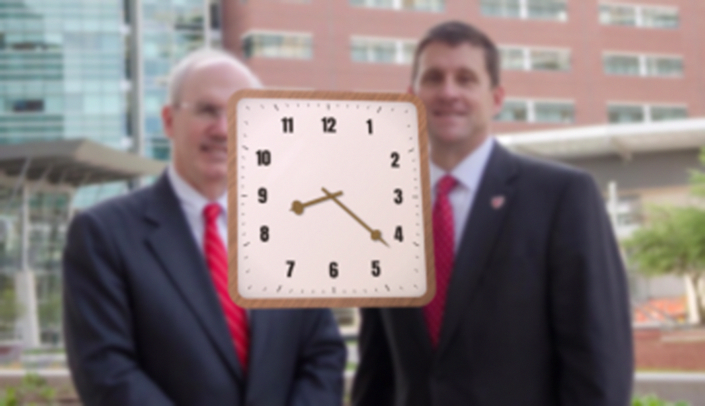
**8:22**
